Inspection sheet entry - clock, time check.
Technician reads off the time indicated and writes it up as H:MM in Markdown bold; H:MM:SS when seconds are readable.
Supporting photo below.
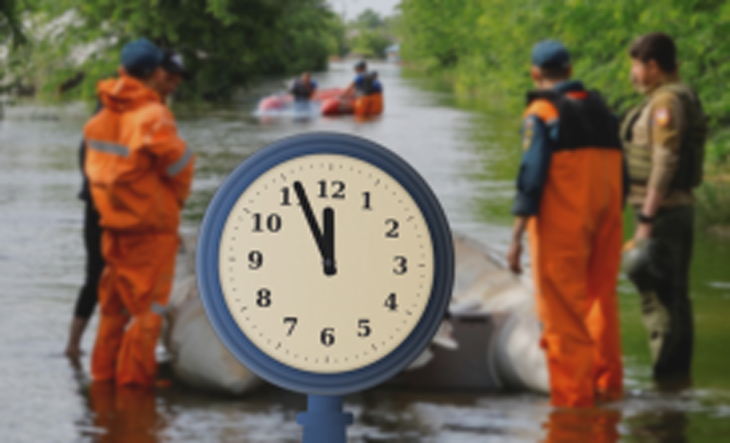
**11:56**
